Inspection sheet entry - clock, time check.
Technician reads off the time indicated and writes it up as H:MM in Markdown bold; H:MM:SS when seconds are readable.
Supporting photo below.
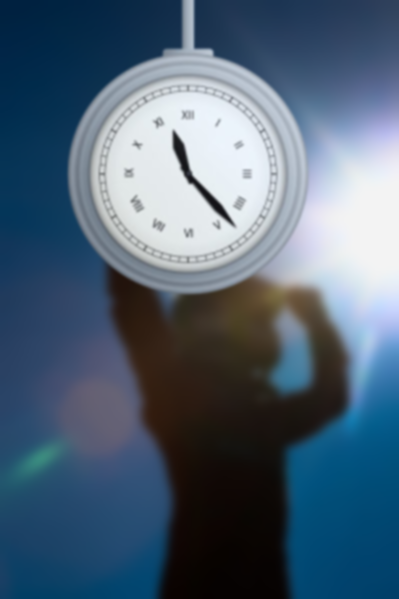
**11:23**
